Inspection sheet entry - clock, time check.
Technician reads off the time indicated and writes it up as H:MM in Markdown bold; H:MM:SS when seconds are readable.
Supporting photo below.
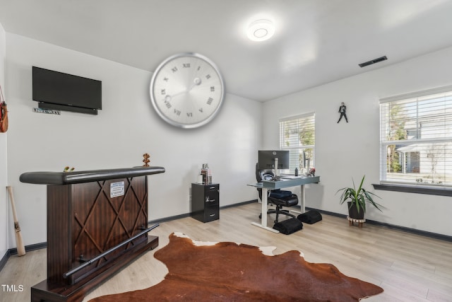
**1:42**
